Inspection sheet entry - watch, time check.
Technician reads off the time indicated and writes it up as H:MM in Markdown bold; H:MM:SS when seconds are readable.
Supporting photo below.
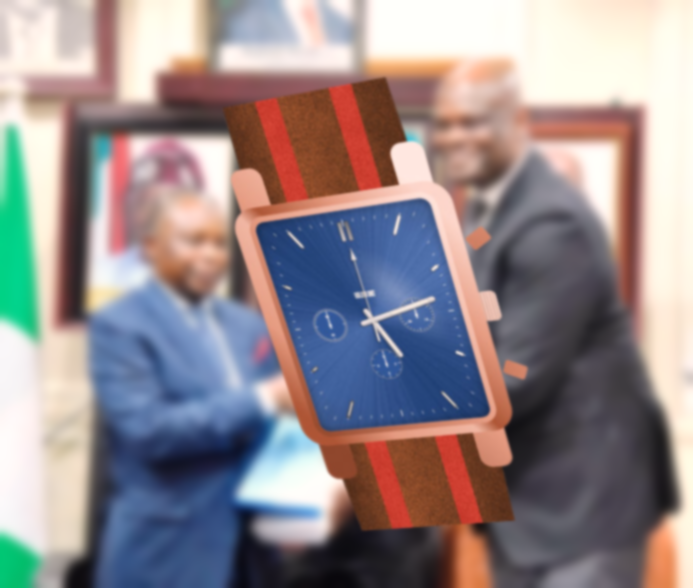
**5:13**
